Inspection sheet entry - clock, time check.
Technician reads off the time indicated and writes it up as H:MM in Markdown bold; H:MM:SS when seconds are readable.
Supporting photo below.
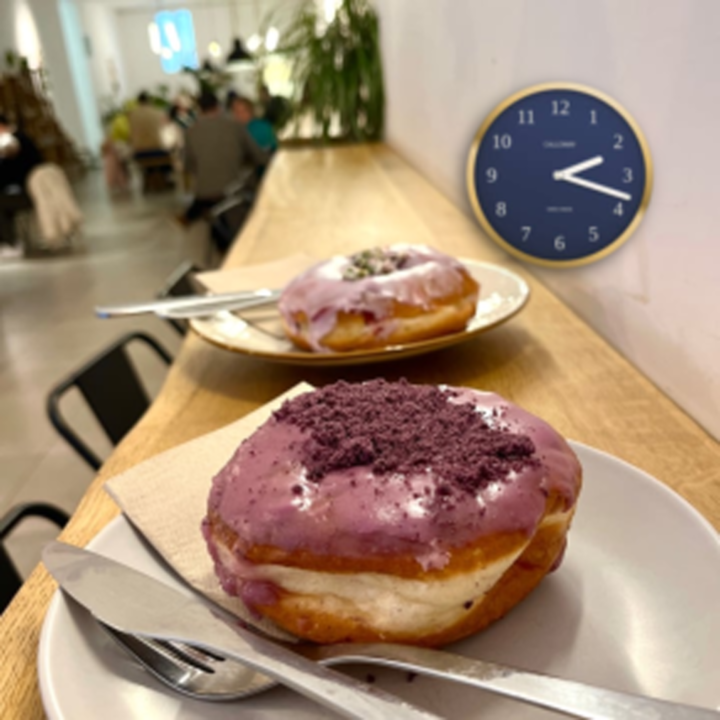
**2:18**
